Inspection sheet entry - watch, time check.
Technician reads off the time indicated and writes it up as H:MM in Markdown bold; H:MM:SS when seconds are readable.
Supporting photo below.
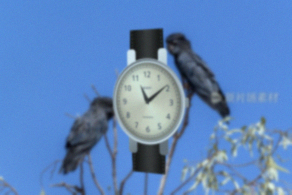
**11:09**
